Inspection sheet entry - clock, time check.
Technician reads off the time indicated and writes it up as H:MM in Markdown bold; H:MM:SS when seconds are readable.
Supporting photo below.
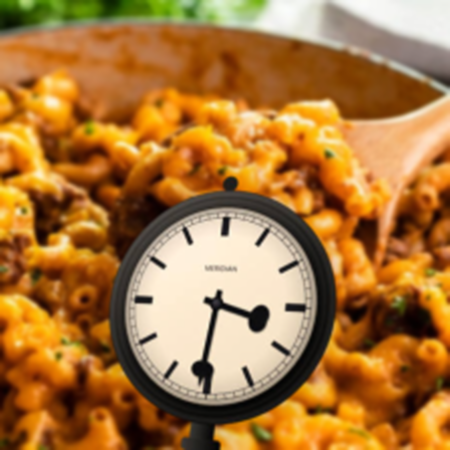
**3:31**
